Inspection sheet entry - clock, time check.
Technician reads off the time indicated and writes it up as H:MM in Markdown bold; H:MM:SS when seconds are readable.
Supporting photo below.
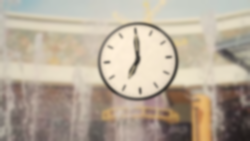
**7:00**
